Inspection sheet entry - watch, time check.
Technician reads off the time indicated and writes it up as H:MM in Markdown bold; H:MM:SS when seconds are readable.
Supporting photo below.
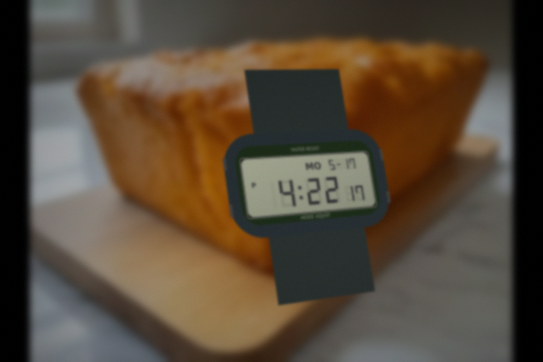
**4:22:17**
